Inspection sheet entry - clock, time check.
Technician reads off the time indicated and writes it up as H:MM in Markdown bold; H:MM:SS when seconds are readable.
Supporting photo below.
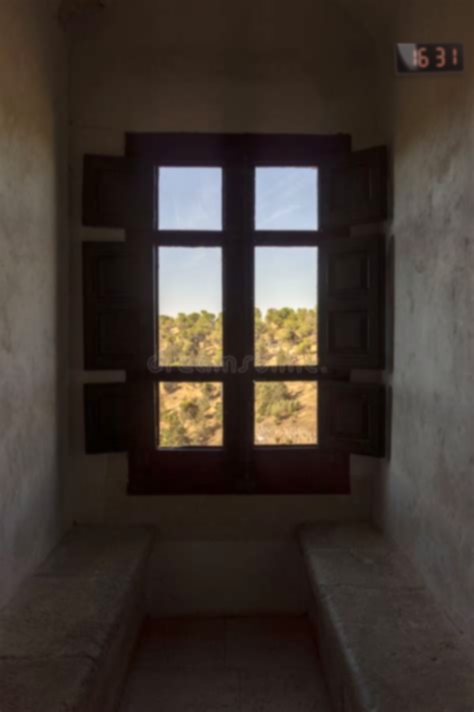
**16:31**
